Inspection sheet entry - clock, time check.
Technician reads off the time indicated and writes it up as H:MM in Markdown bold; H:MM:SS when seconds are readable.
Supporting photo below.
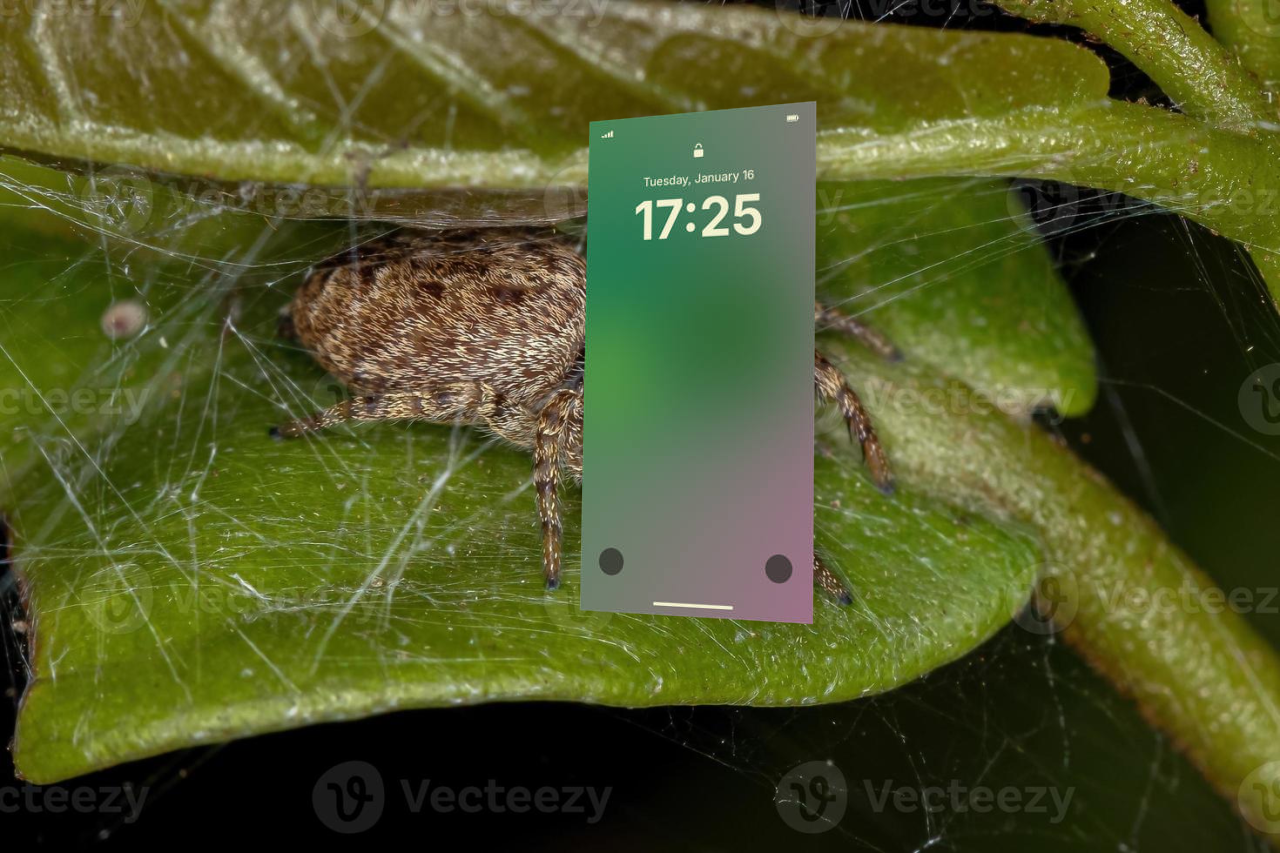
**17:25**
